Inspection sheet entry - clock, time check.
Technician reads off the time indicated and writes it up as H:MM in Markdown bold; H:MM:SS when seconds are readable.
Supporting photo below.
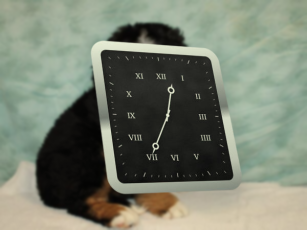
**12:35**
